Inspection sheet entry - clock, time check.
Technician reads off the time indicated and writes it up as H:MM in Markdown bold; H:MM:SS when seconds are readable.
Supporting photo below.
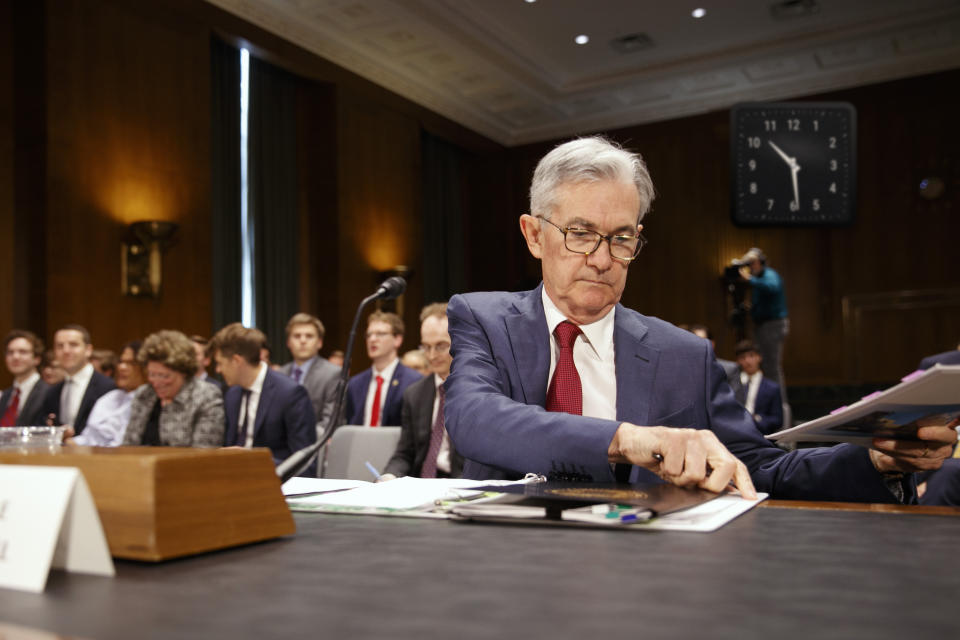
**10:29**
